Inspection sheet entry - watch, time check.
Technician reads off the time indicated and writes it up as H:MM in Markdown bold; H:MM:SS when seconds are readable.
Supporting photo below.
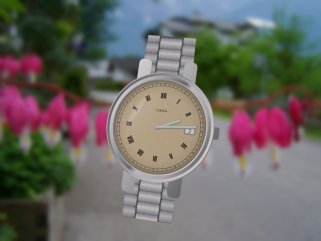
**2:14**
